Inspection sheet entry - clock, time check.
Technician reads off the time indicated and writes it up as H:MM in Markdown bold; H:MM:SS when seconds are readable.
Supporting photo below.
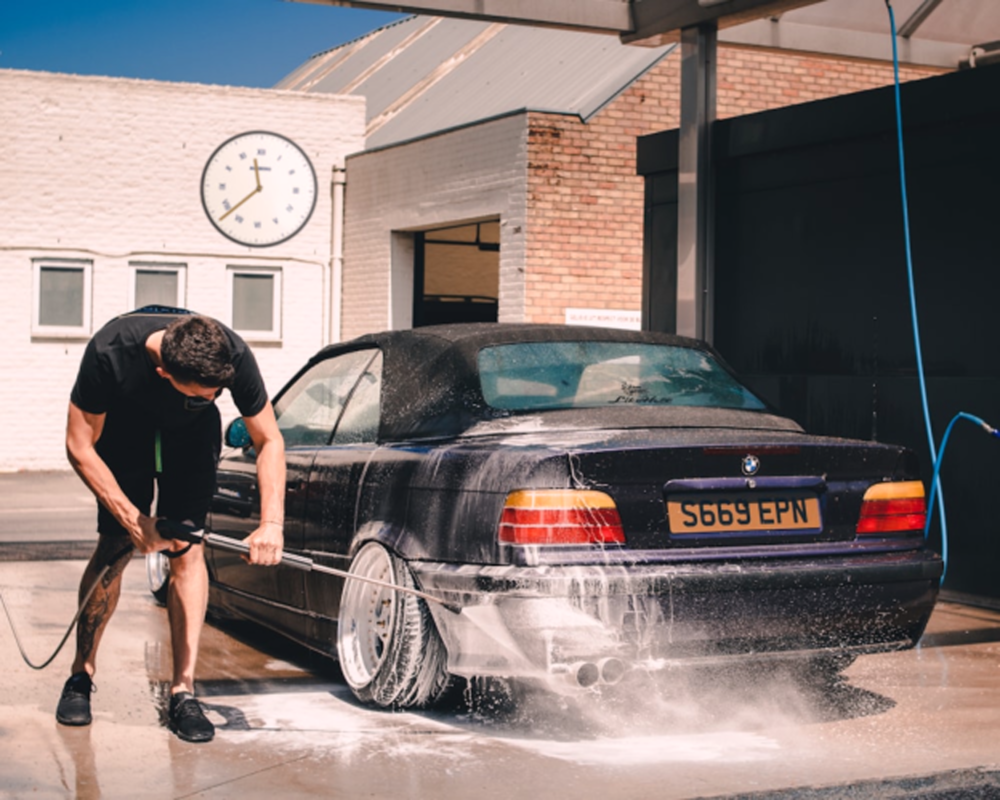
**11:38**
